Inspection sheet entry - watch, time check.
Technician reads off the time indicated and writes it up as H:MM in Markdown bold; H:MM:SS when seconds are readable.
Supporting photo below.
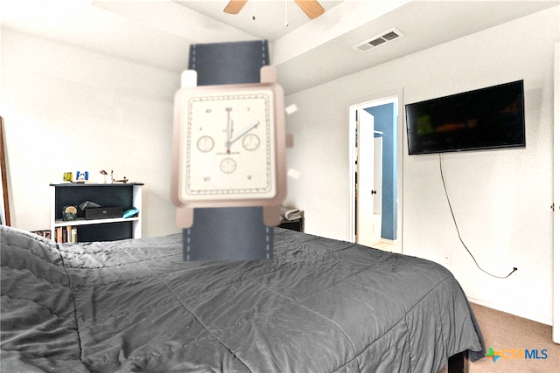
**12:09**
